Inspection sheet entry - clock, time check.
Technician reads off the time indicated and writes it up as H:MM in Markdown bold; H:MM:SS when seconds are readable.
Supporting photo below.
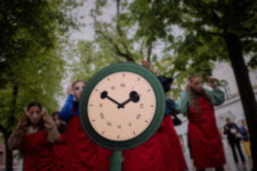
**1:50**
